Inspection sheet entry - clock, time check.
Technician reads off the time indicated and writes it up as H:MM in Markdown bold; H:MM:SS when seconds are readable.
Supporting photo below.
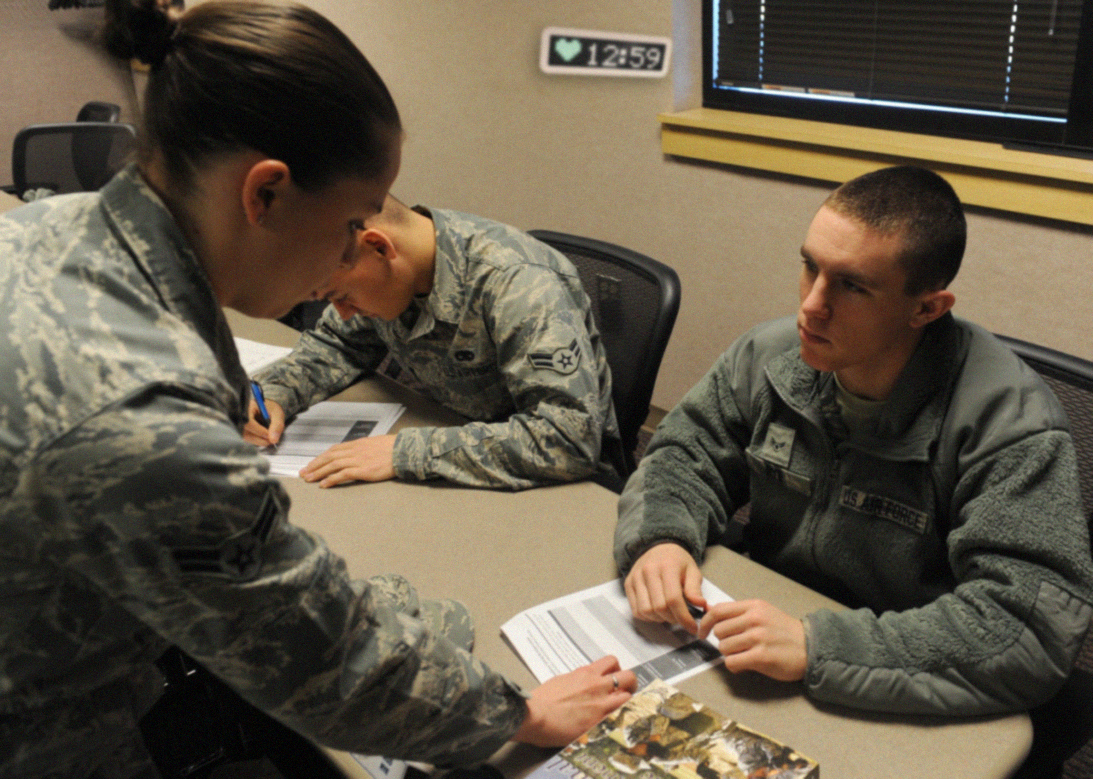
**12:59**
